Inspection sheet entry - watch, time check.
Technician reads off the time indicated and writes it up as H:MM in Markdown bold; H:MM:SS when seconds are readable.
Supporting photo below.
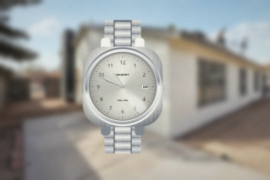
**10:49**
